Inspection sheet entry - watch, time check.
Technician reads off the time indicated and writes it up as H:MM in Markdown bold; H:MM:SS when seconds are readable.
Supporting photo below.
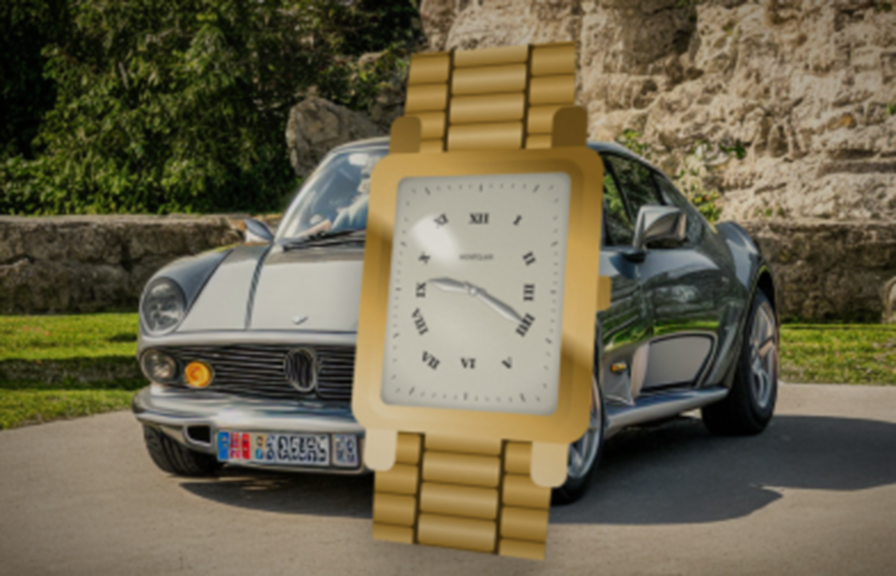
**9:20**
